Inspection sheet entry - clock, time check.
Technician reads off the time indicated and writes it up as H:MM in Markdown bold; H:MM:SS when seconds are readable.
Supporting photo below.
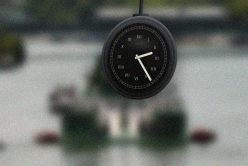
**2:24**
